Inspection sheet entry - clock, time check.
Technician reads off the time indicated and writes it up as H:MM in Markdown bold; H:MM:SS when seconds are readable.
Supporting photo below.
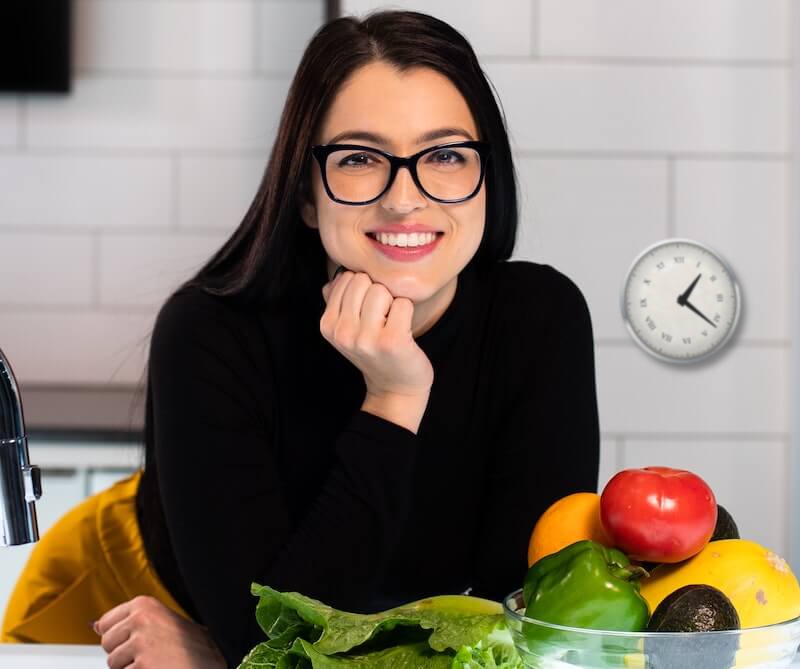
**1:22**
